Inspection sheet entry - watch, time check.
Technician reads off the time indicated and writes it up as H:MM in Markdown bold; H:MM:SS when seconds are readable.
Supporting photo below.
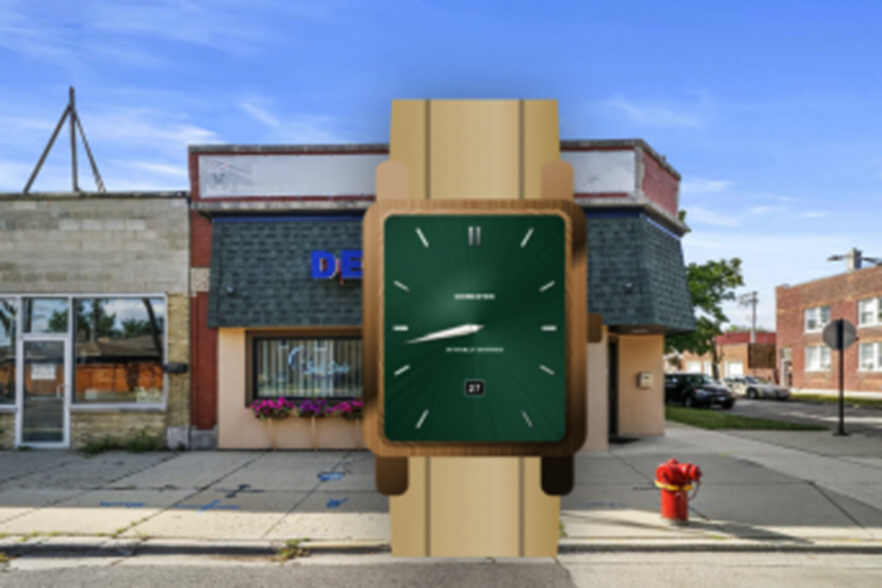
**8:43**
